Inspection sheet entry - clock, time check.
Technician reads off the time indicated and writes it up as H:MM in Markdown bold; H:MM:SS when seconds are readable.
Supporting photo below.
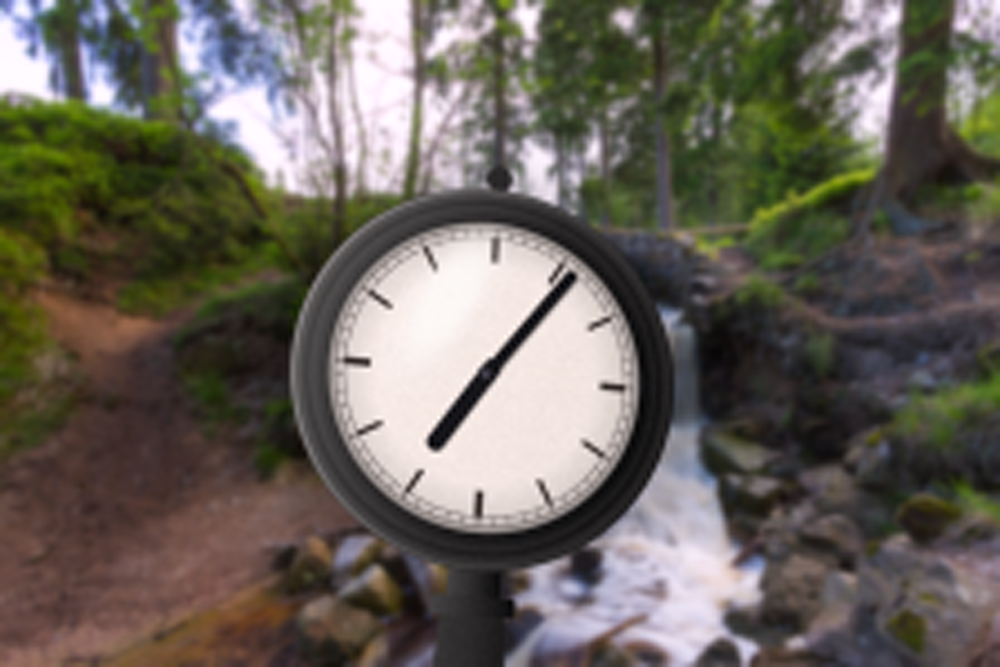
**7:06**
